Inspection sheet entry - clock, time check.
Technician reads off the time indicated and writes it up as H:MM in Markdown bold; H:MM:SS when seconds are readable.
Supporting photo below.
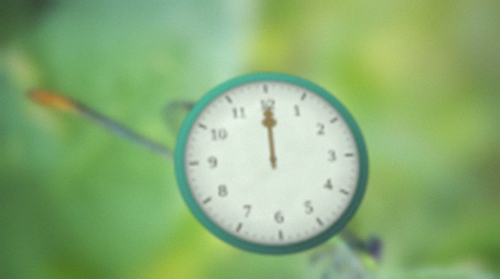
**12:00**
